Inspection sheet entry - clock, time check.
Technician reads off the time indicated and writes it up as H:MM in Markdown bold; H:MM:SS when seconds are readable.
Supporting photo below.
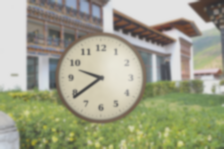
**9:39**
